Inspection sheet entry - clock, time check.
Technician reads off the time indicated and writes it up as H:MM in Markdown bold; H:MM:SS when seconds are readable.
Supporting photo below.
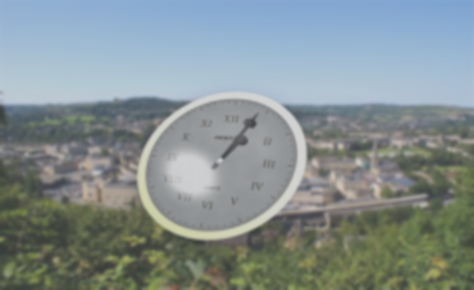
**1:04**
